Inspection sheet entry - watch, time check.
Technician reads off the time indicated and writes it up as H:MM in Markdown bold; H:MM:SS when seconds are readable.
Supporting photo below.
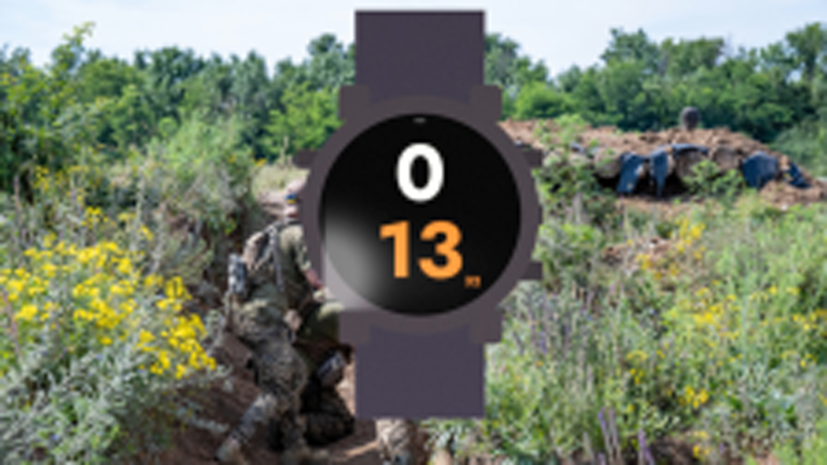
**0:13**
